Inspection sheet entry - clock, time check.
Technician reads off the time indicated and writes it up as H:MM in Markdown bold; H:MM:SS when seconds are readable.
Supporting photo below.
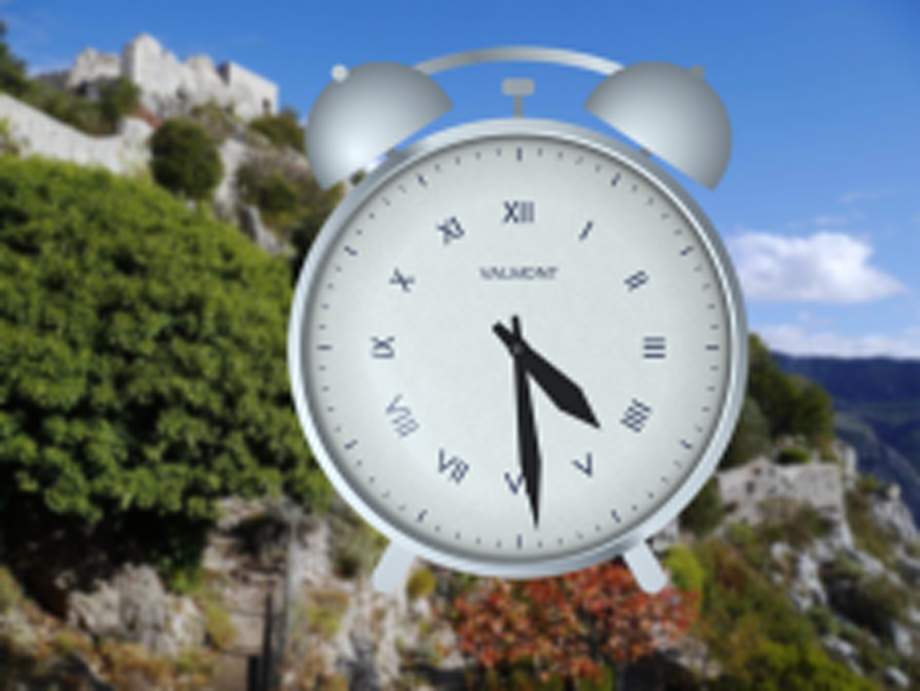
**4:29**
